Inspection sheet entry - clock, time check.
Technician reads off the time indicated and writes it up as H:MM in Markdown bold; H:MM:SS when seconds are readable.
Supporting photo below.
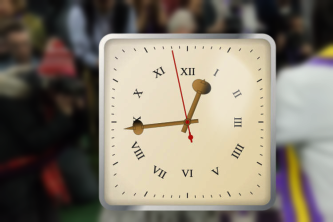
**12:43:58**
